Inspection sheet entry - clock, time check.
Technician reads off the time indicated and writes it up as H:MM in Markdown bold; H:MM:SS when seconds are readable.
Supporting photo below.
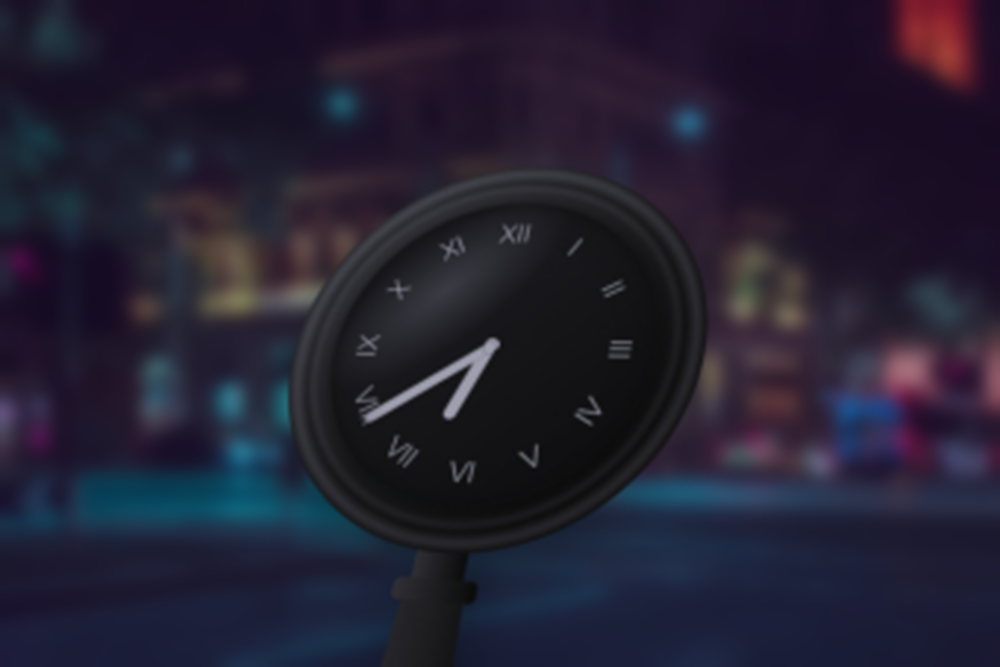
**6:39**
